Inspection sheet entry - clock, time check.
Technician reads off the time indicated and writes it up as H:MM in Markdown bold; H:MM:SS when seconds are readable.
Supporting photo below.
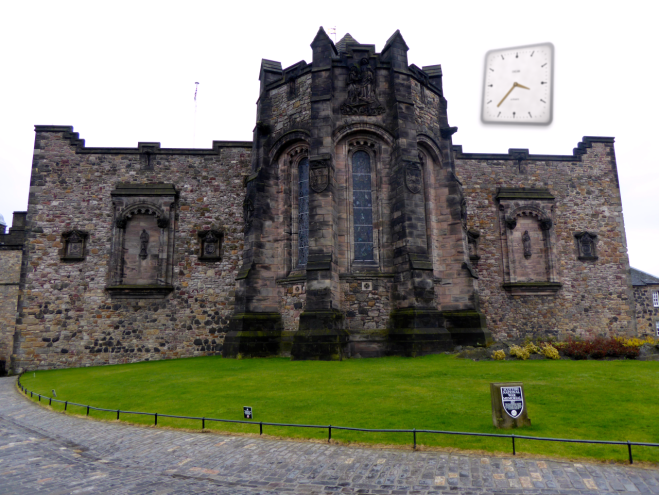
**3:37**
